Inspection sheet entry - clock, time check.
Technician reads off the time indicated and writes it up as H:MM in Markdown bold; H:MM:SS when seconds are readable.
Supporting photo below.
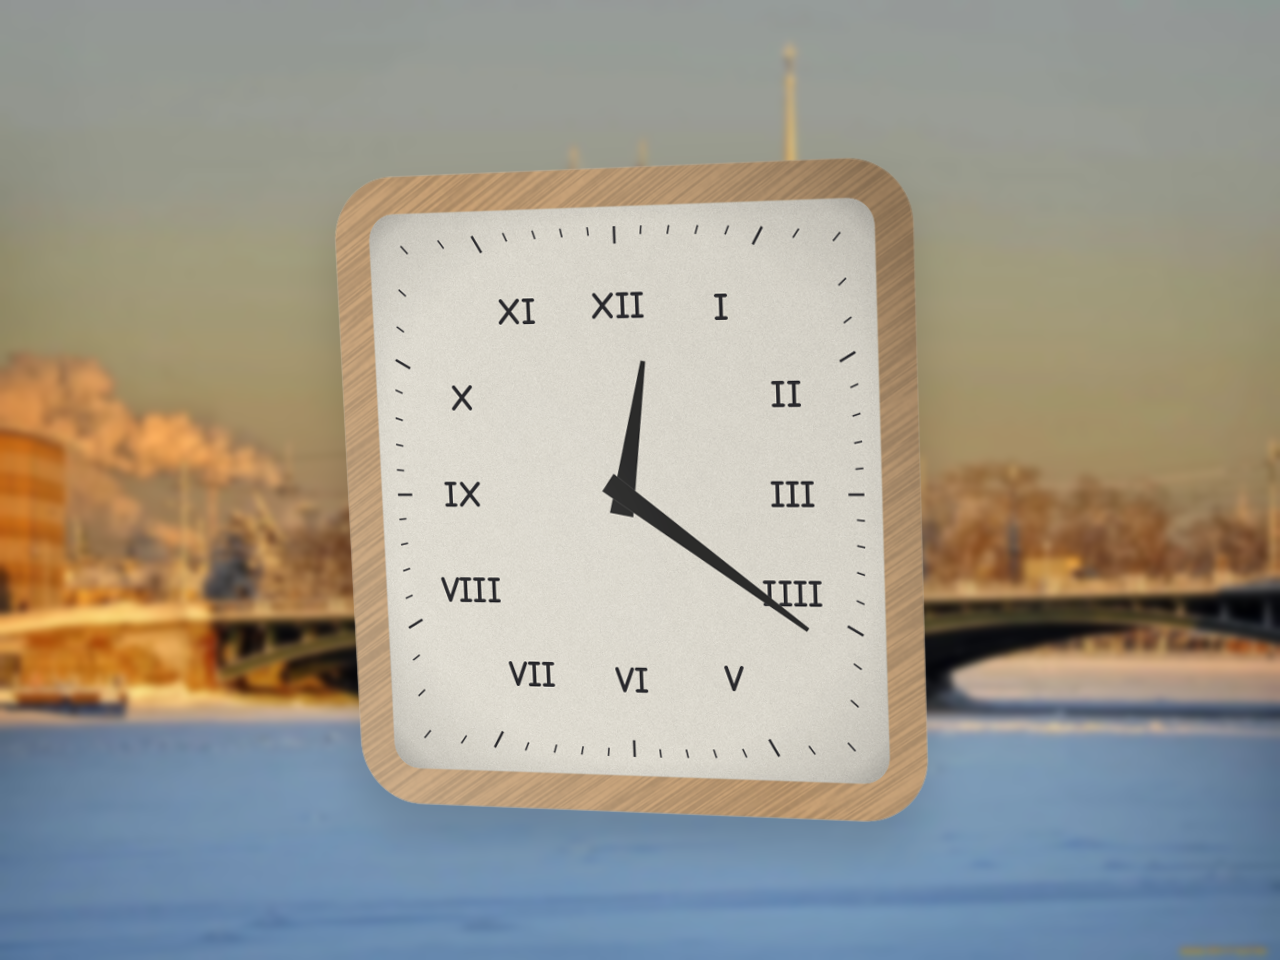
**12:21**
